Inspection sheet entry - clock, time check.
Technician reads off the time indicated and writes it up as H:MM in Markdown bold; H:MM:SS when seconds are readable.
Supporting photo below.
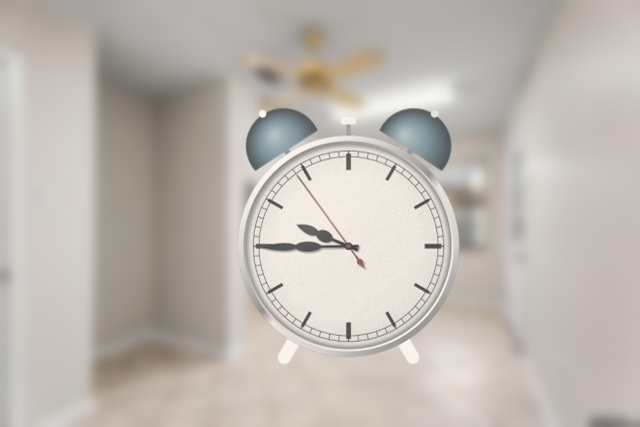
**9:44:54**
